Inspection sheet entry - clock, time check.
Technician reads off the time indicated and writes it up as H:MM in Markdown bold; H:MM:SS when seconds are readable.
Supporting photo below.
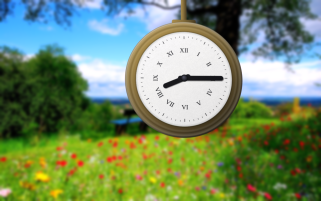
**8:15**
